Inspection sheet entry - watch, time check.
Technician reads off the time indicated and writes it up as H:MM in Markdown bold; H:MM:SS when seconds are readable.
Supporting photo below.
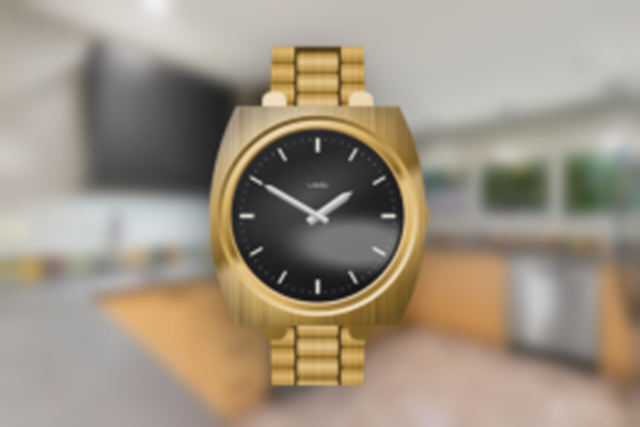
**1:50**
